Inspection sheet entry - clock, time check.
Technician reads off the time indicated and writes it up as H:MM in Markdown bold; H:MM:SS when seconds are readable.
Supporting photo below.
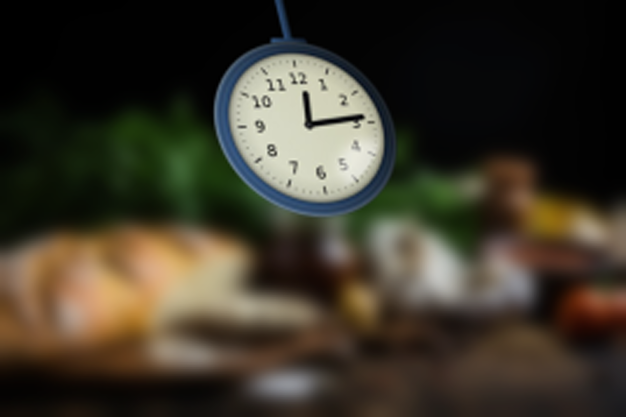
**12:14**
